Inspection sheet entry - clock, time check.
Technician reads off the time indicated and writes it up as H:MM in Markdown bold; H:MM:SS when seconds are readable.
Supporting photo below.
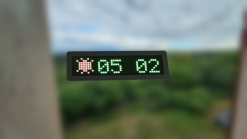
**5:02**
